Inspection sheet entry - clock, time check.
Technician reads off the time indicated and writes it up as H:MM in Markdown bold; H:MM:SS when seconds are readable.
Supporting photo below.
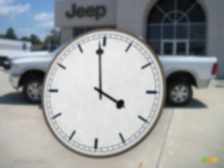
**3:59**
